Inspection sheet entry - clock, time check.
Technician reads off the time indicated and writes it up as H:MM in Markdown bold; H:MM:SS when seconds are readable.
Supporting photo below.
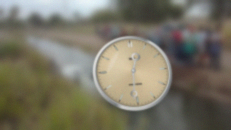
**12:31**
